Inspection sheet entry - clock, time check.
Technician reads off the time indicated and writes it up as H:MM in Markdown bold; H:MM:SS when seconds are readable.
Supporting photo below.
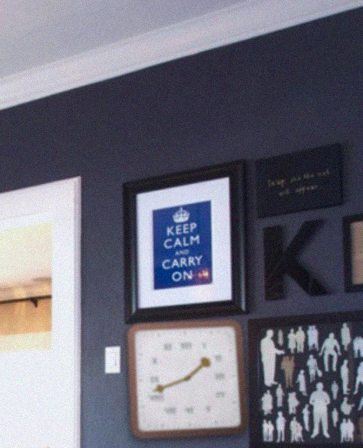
**1:42**
